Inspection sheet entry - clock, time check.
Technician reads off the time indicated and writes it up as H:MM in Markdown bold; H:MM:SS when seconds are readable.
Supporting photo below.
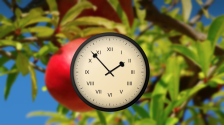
**1:53**
